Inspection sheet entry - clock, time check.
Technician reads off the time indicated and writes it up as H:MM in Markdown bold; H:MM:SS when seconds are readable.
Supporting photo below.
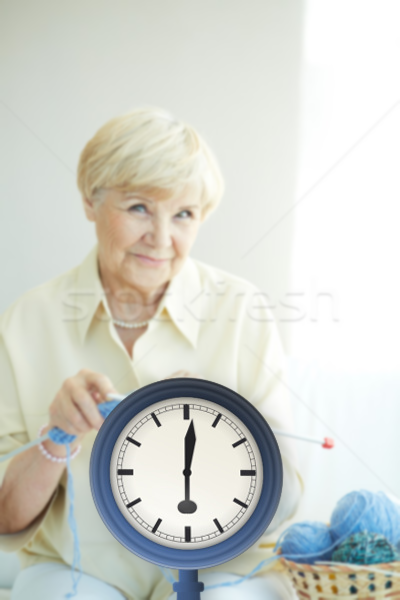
**6:01**
